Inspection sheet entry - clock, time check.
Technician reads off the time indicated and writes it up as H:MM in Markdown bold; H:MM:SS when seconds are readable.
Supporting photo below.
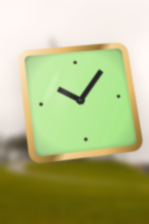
**10:07**
